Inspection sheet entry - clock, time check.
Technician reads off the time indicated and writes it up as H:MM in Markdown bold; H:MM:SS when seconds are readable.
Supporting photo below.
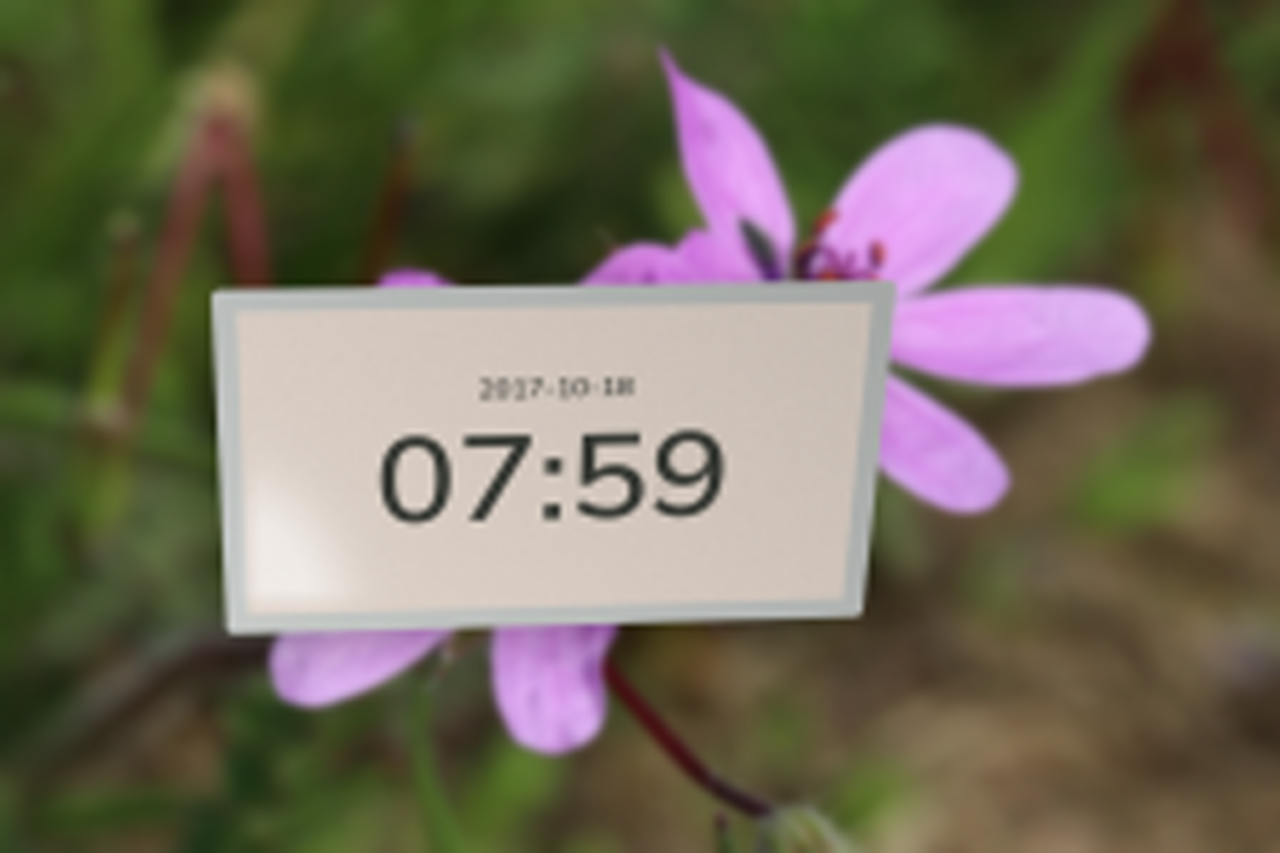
**7:59**
